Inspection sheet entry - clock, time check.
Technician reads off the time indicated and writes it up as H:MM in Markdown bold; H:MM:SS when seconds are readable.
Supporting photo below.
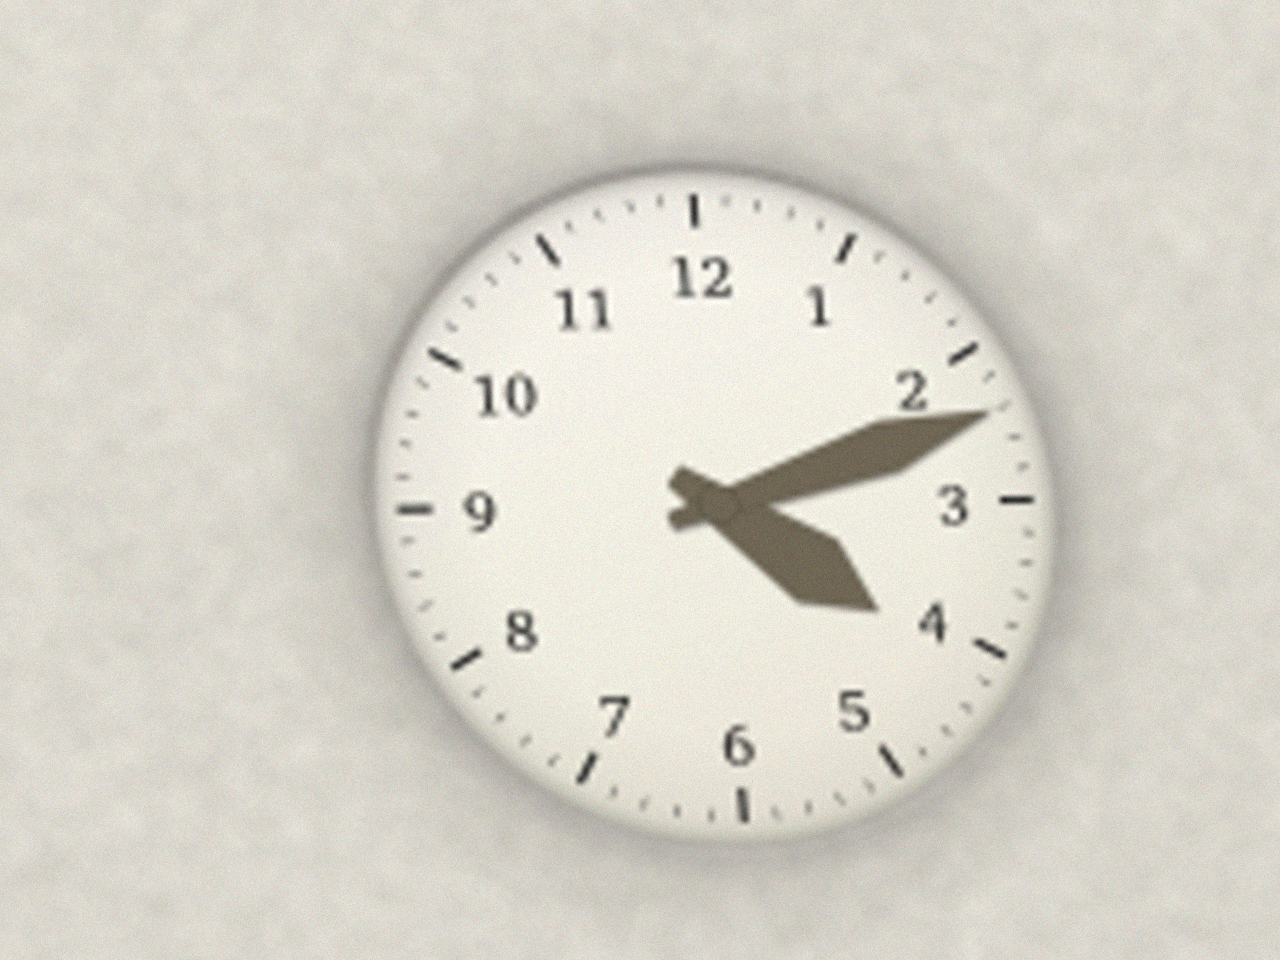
**4:12**
